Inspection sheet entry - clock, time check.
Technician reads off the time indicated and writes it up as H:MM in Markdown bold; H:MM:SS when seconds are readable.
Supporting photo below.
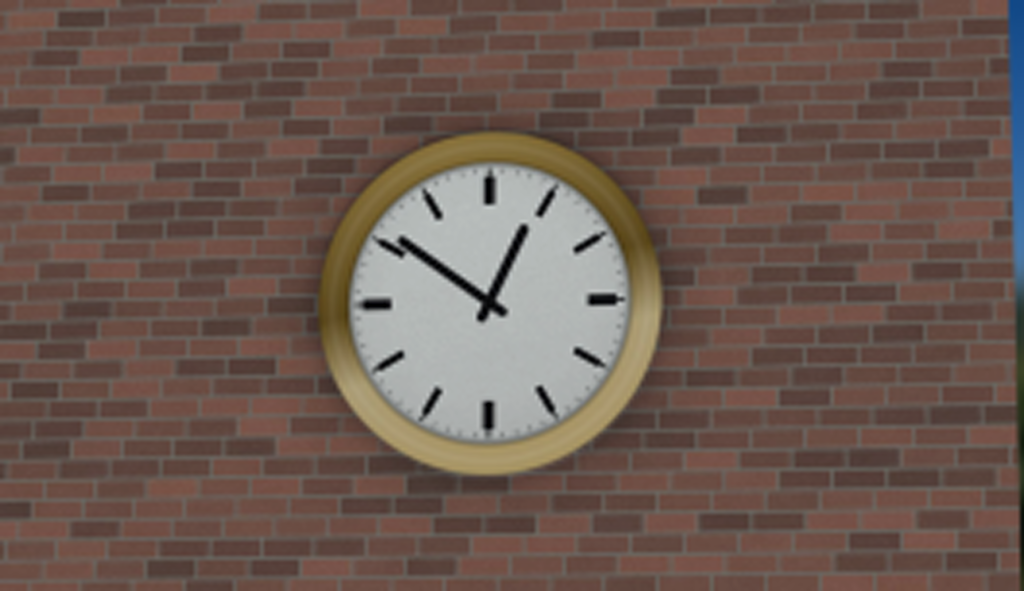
**12:51**
